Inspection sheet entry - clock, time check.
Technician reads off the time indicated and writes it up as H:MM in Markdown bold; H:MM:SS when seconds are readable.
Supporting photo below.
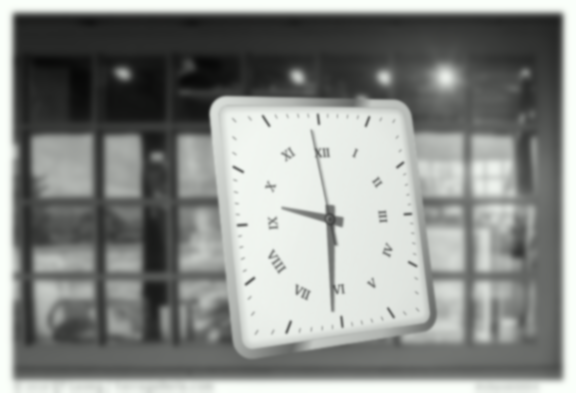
**9:30:59**
